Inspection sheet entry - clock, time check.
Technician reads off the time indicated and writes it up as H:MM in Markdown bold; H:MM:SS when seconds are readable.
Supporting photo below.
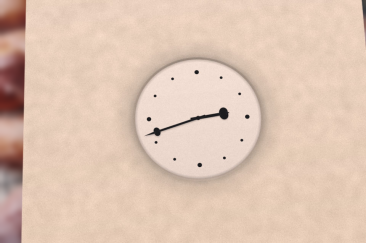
**2:42**
